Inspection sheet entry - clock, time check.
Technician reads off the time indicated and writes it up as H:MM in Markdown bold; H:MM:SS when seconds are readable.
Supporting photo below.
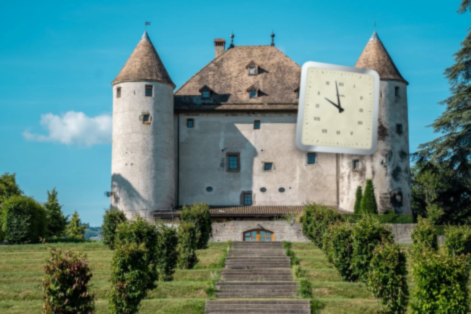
**9:58**
